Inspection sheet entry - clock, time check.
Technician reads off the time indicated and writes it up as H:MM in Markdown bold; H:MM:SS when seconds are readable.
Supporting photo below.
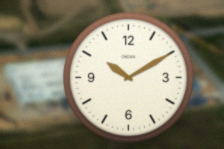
**10:10**
